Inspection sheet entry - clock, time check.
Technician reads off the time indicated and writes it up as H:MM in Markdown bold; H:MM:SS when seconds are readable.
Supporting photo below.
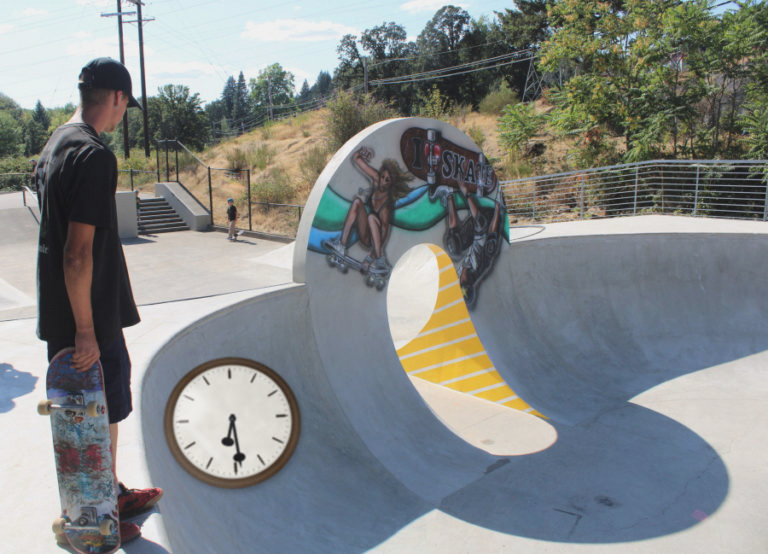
**6:29**
